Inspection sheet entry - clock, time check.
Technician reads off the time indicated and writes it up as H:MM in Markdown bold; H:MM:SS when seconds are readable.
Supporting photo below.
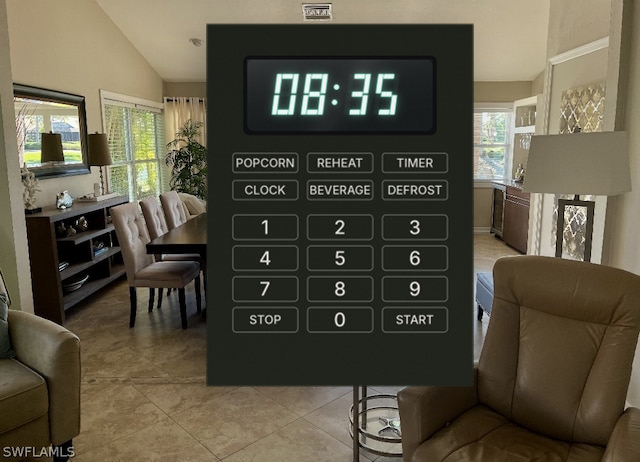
**8:35**
